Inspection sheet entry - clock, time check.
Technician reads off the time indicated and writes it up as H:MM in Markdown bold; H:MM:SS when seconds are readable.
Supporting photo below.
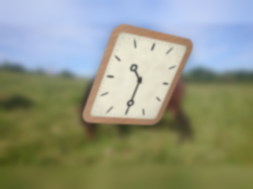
**10:30**
